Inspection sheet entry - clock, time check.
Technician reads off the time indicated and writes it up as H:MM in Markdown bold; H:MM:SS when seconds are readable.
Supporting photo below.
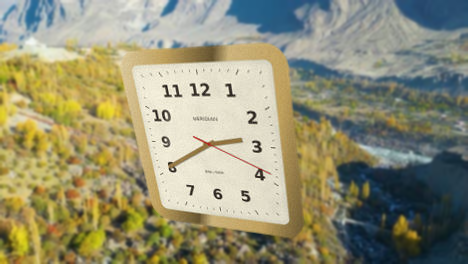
**2:40:19**
